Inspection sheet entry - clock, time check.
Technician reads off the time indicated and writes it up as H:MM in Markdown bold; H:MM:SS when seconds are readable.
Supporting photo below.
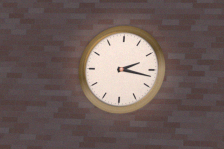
**2:17**
